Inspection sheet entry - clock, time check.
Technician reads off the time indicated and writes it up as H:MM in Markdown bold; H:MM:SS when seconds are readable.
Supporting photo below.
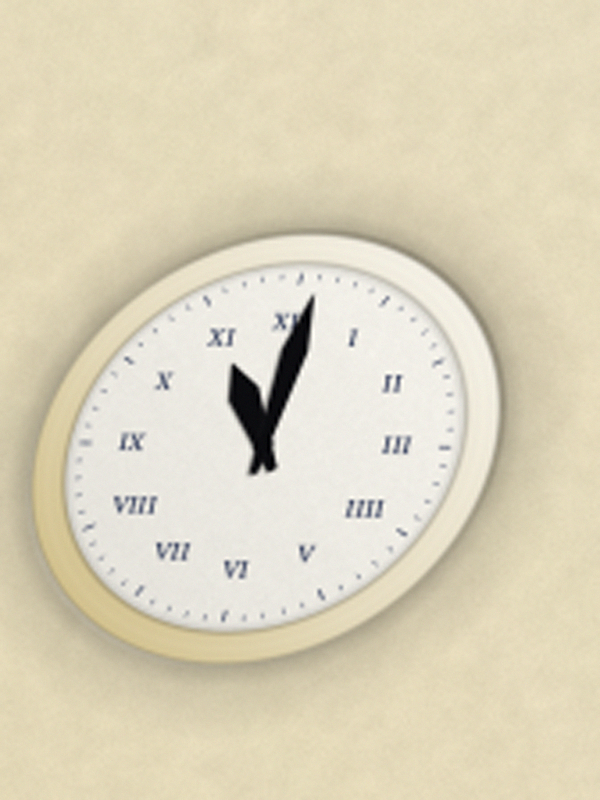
**11:01**
